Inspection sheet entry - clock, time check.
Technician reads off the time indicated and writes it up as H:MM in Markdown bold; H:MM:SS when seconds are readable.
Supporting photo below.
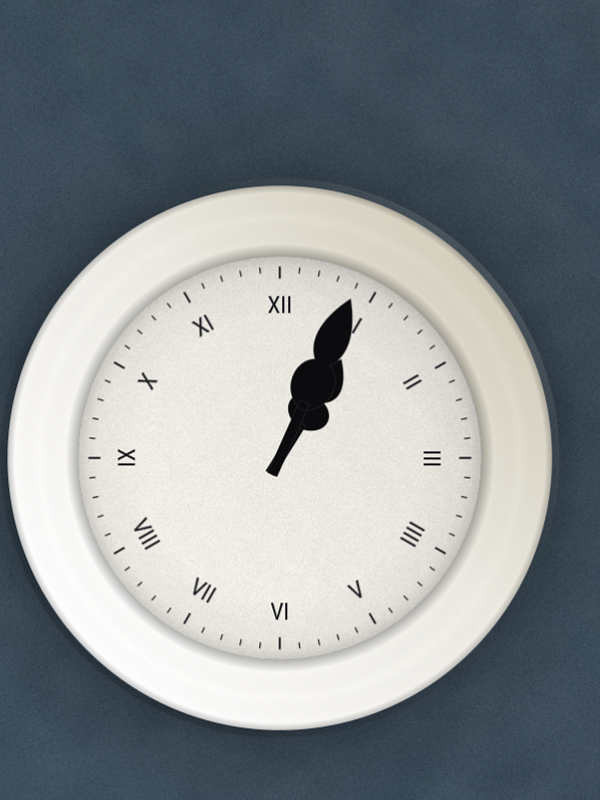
**1:04**
